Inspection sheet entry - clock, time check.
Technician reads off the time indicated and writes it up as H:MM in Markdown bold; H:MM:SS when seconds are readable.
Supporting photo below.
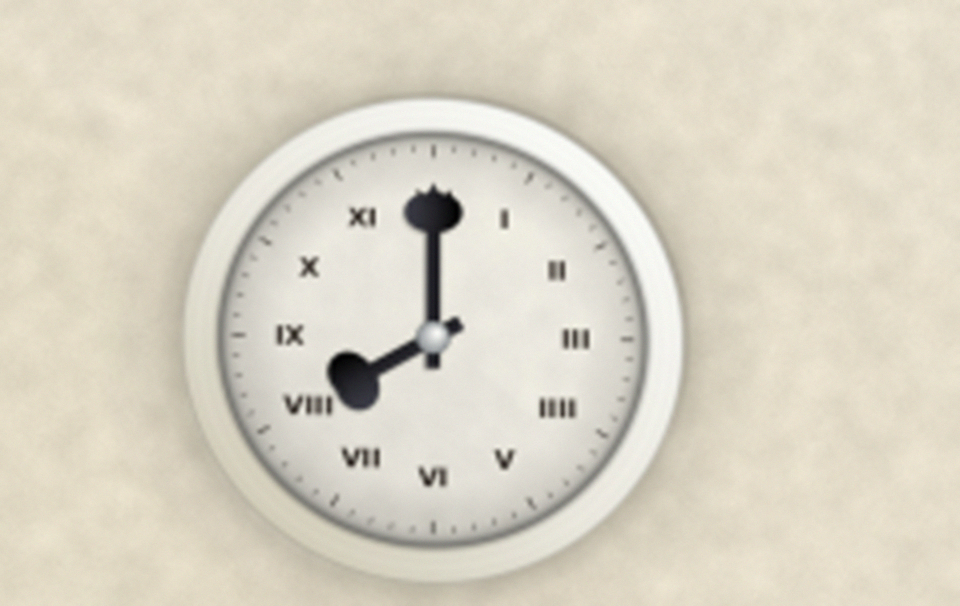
**8:00**
